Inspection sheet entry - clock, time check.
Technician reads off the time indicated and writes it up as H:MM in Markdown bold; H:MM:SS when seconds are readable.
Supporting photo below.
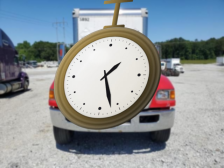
**1:27**
